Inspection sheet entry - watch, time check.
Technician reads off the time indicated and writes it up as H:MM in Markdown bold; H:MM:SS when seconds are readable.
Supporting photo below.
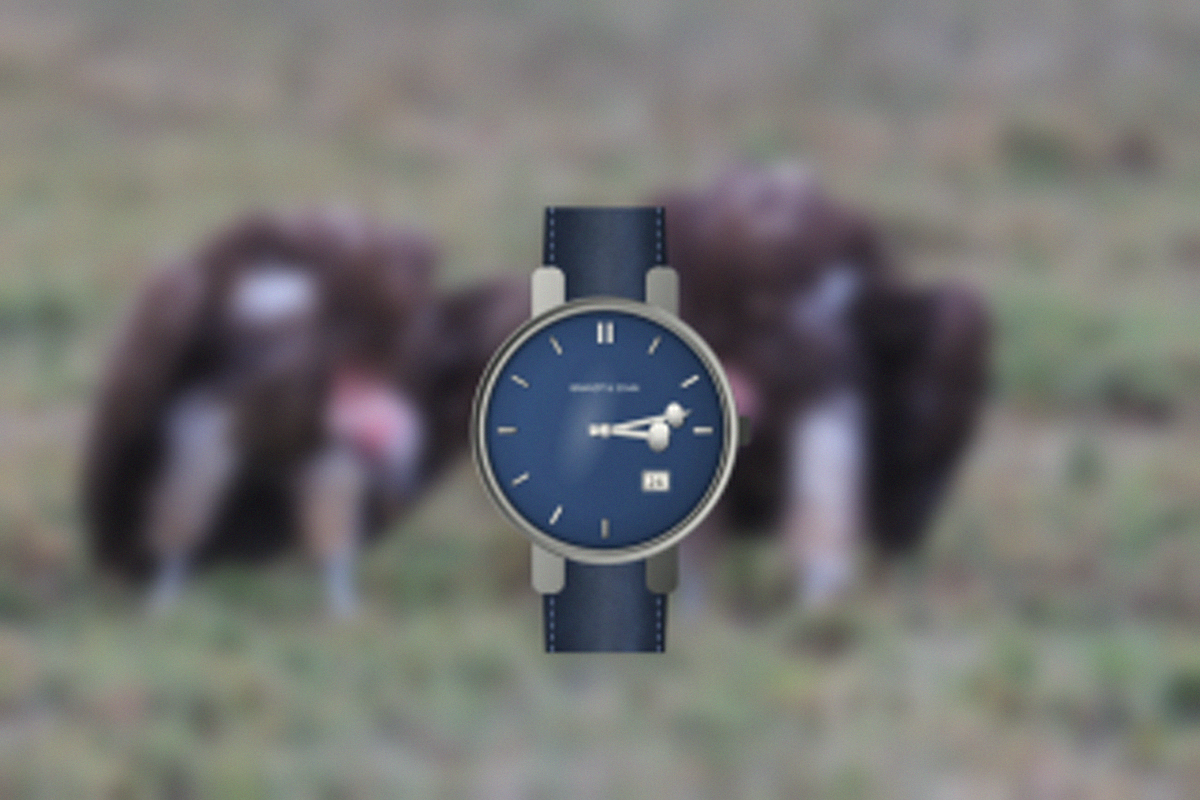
**3:13**
